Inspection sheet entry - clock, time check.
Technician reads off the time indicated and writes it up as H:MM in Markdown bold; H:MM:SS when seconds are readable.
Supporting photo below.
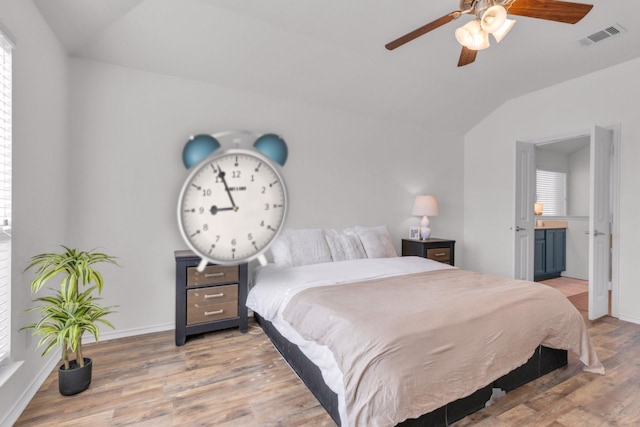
**8:56**
